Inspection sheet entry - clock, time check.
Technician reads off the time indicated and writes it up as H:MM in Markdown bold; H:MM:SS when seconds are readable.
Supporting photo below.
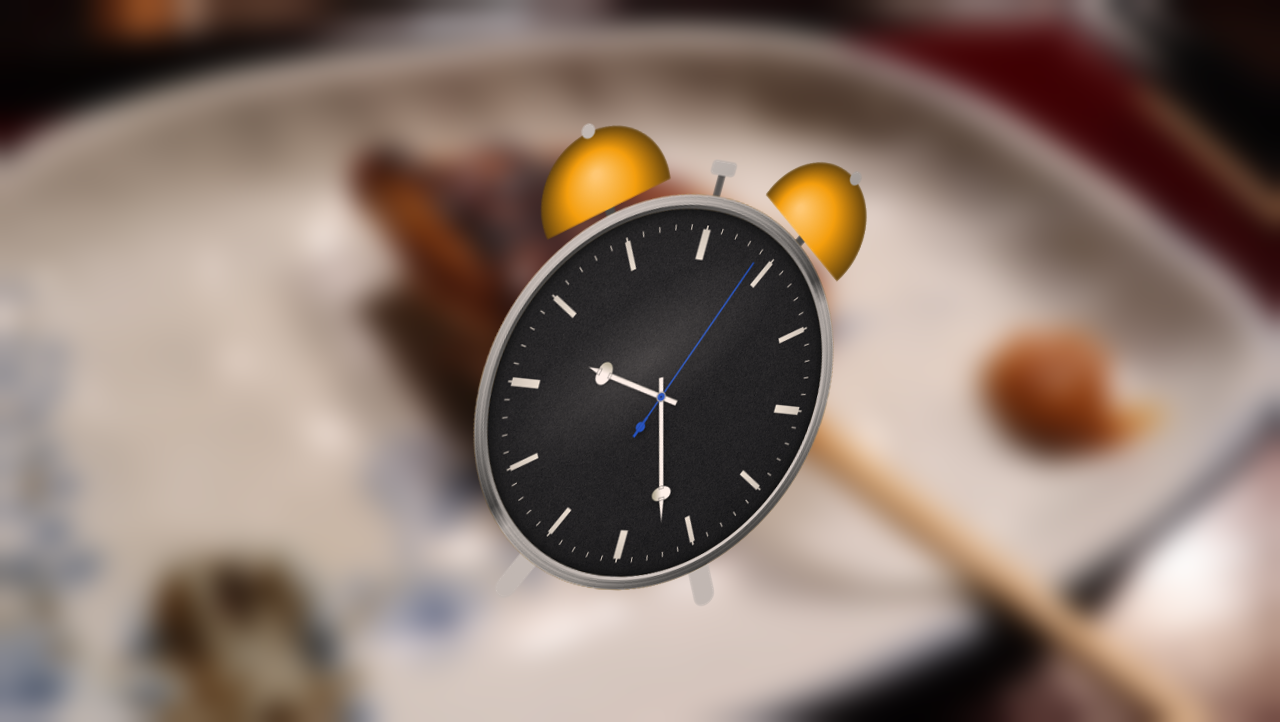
**9:27:04**
